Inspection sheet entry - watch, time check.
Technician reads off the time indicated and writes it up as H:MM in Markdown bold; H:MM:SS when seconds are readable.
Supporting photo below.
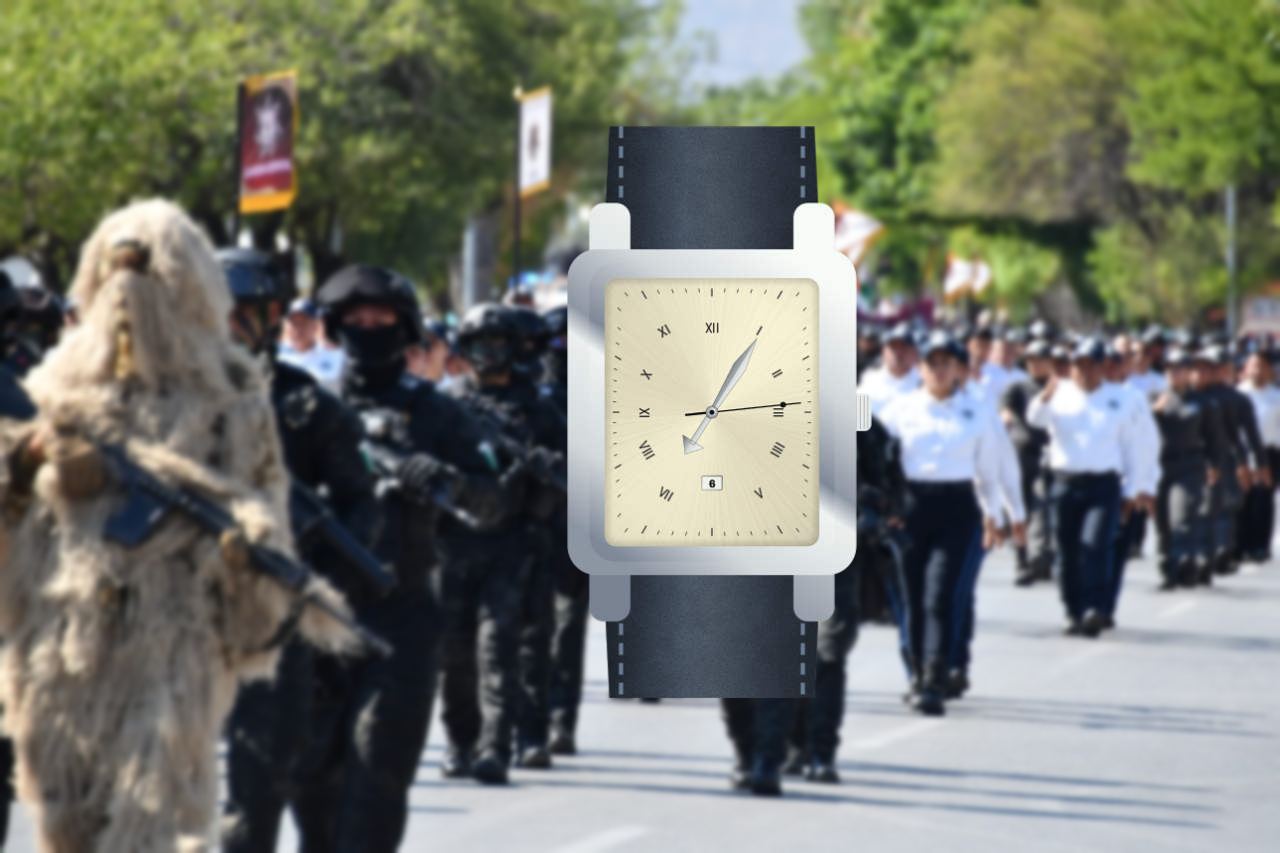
**7:05:14**
